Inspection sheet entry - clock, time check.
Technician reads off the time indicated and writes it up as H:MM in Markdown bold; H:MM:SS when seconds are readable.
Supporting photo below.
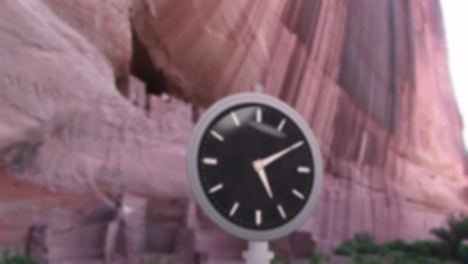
**5:10**
